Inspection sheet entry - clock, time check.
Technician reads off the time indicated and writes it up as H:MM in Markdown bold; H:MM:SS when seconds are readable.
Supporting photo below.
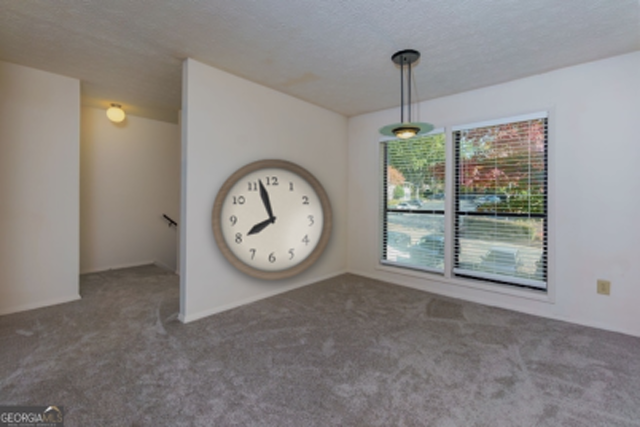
**7:57**
